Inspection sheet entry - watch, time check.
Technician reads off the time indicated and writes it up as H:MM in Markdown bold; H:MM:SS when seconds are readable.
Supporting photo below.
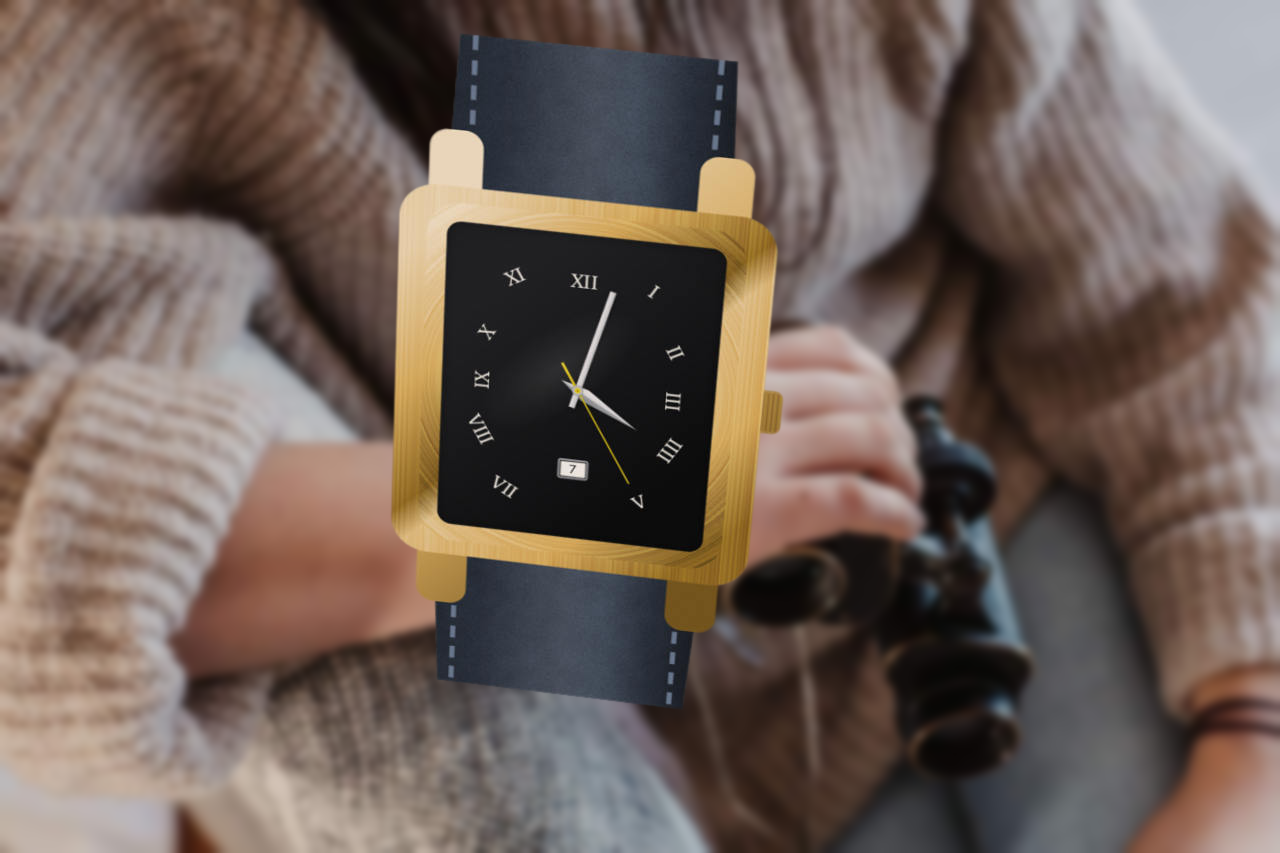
**4:02:25**
